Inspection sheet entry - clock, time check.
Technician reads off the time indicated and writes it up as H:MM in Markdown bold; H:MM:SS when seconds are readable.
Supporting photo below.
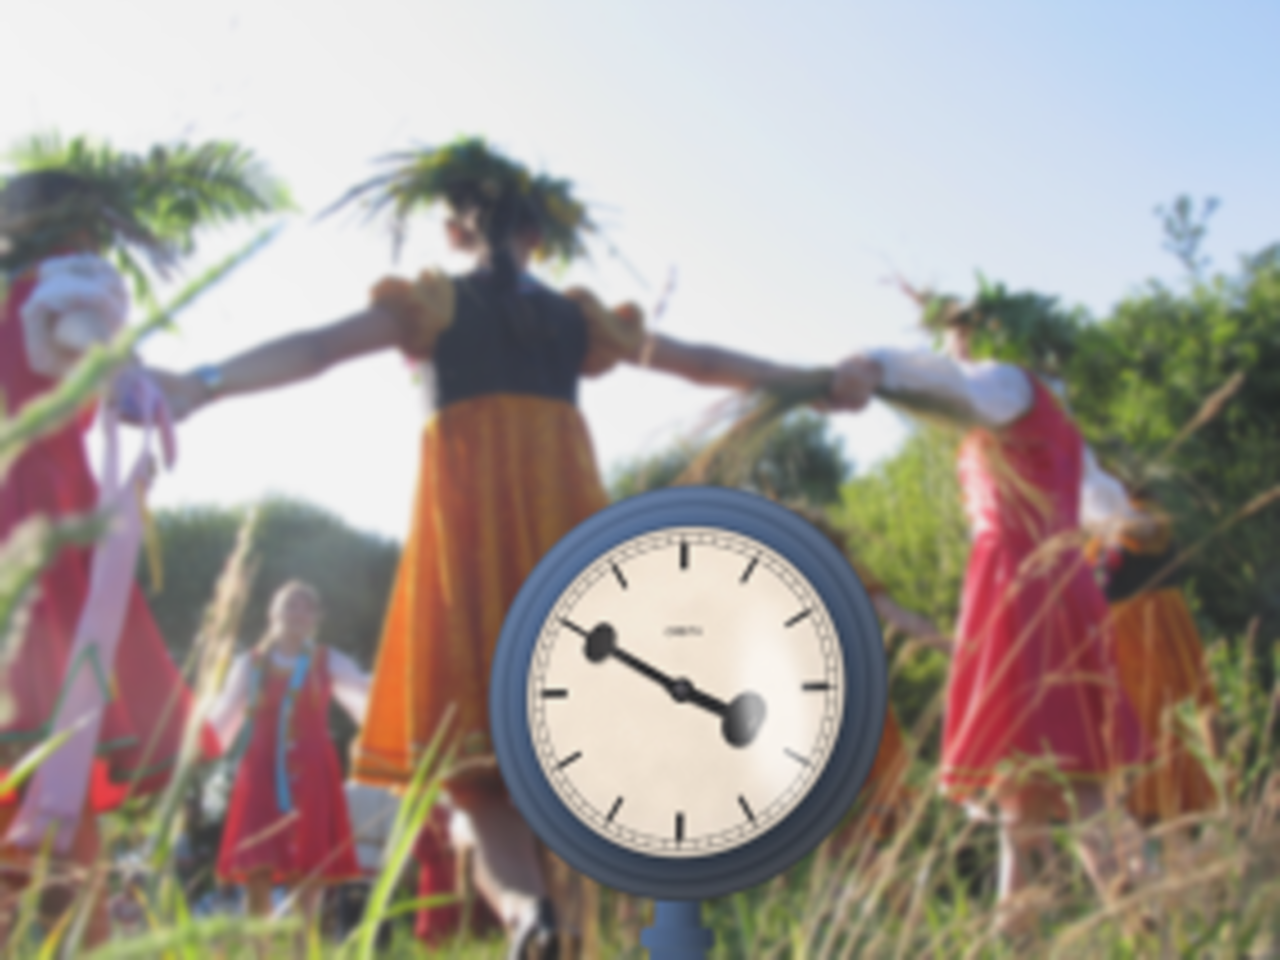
**3:50**
